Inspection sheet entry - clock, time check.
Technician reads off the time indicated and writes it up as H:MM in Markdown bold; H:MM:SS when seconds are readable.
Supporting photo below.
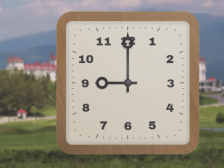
**9:00**
